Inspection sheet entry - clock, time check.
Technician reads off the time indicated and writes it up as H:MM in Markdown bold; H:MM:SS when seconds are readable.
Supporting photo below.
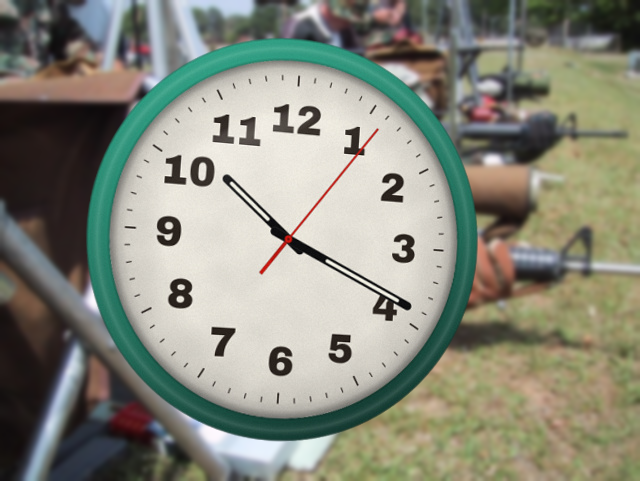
**10:19:06**
